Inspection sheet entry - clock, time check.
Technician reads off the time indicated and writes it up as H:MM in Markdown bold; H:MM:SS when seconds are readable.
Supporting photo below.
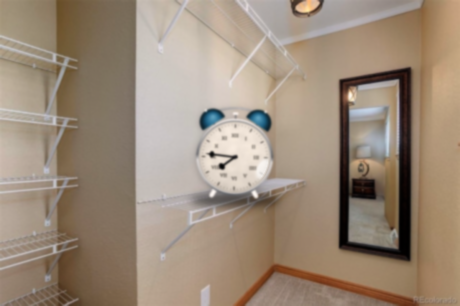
**7:46**
